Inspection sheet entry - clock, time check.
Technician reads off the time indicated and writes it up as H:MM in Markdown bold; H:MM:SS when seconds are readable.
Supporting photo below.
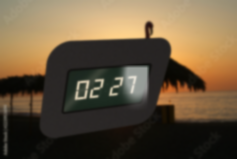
**2:27**
